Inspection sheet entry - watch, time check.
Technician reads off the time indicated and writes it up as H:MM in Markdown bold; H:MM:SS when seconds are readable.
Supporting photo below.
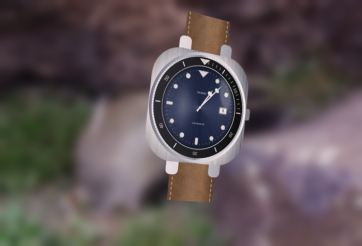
**1:07**
